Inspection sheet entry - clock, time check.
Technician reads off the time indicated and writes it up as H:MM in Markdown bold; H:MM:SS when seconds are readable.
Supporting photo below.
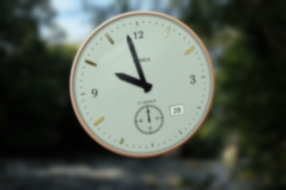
**9:58**
